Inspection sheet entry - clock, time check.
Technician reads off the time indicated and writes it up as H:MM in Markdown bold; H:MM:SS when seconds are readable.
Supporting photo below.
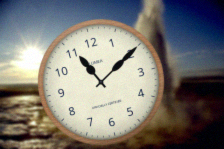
**11:10**
